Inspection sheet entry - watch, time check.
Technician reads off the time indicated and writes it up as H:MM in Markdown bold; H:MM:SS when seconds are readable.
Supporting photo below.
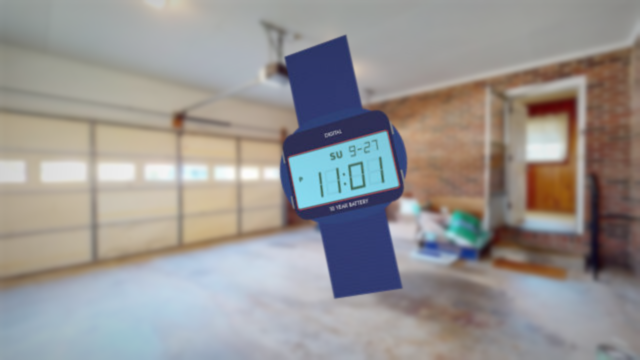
**11:01**
